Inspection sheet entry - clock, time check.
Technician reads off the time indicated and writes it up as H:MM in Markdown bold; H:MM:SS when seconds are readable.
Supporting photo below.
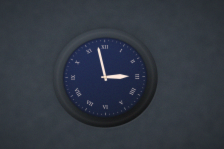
**2:58**
